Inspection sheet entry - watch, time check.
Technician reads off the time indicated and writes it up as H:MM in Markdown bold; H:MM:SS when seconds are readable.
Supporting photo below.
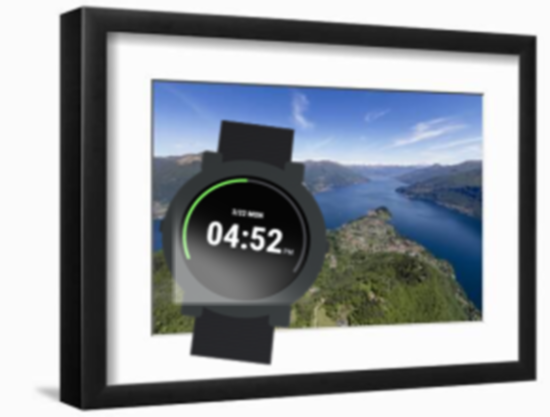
**4:52**
